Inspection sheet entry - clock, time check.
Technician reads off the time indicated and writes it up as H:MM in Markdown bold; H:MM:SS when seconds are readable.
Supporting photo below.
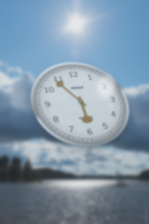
**5:54**
